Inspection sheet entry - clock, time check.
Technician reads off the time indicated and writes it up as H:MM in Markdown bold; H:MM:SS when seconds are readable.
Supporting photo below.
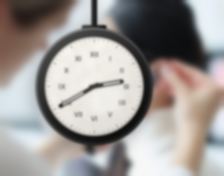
**2:40**
